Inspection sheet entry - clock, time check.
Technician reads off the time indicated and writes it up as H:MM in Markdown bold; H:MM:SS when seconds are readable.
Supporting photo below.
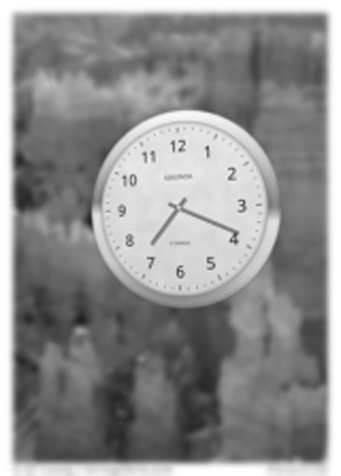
**7:19**
